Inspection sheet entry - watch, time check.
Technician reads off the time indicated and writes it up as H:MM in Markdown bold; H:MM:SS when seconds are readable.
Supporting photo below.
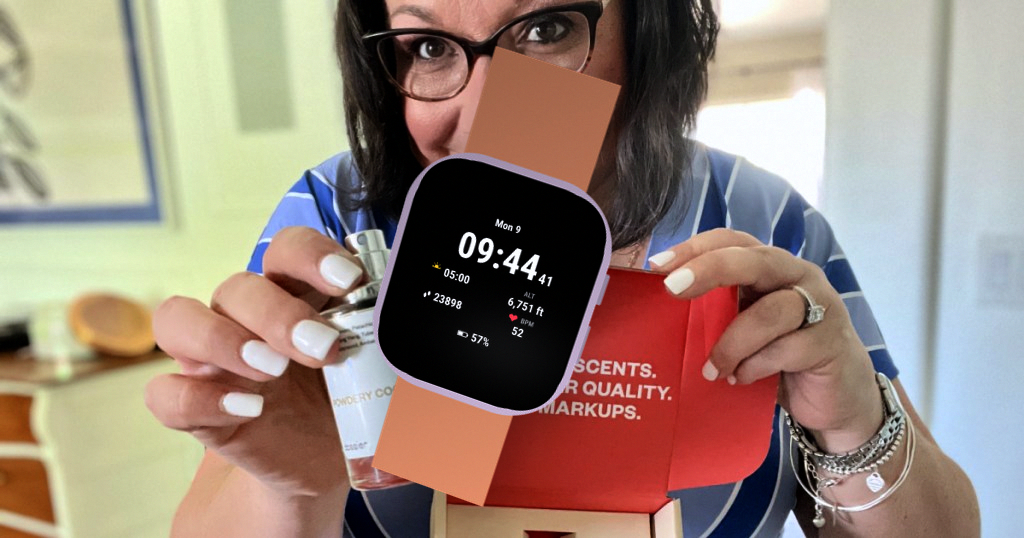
**9:44:41**
